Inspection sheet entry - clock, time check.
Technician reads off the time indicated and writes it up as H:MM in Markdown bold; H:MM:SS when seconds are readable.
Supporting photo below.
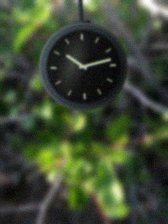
**10:13**
